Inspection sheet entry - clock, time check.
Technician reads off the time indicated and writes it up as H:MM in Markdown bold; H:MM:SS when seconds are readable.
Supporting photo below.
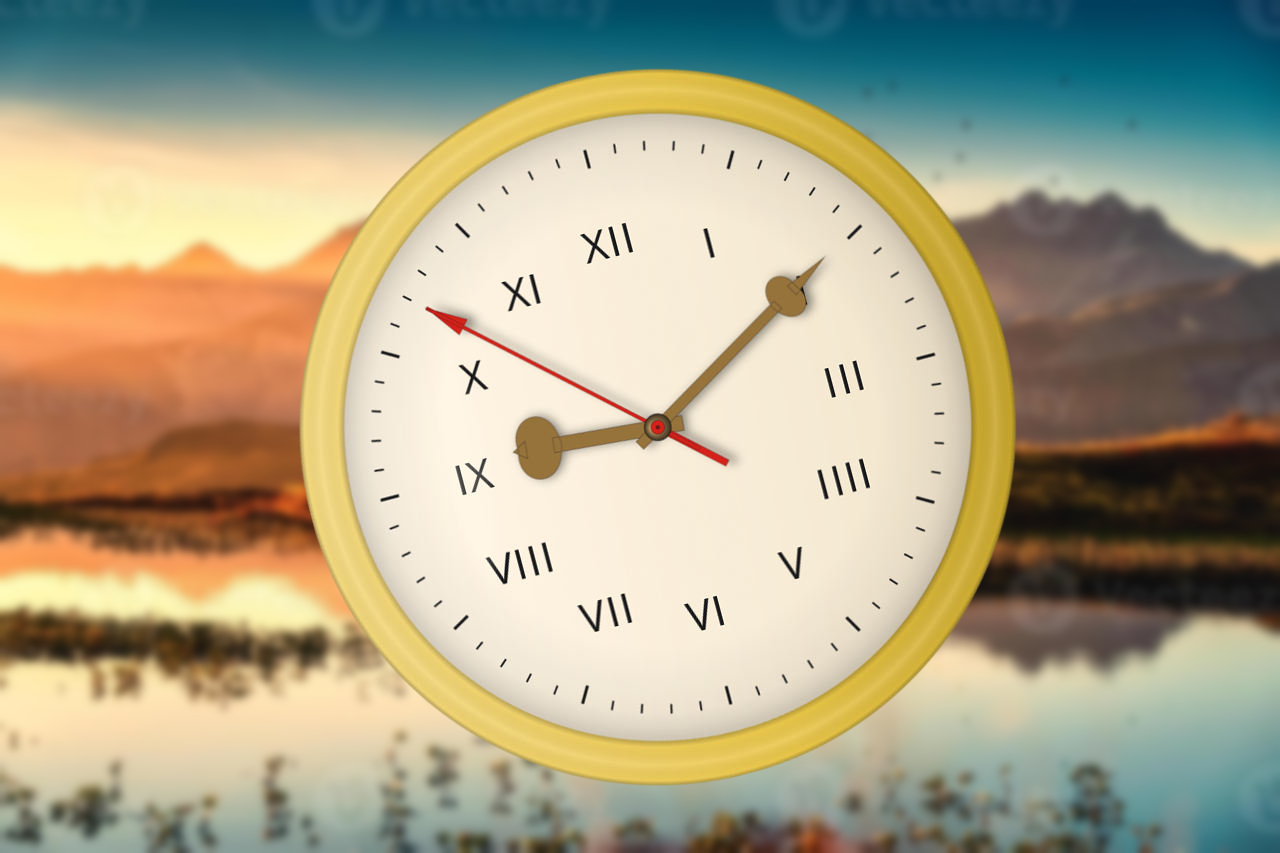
**9:09:52**
